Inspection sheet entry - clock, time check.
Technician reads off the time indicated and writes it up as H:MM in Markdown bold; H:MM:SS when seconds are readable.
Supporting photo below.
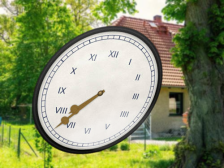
**7:37**
